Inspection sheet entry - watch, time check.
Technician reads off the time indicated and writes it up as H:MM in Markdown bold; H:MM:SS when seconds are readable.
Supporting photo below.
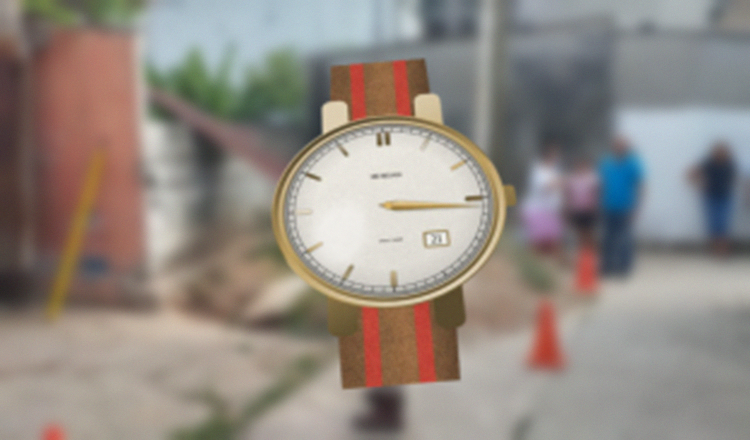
**3:16**
